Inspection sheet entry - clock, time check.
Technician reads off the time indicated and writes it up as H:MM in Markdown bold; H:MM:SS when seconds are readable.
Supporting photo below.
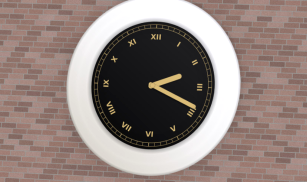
**2:19**
